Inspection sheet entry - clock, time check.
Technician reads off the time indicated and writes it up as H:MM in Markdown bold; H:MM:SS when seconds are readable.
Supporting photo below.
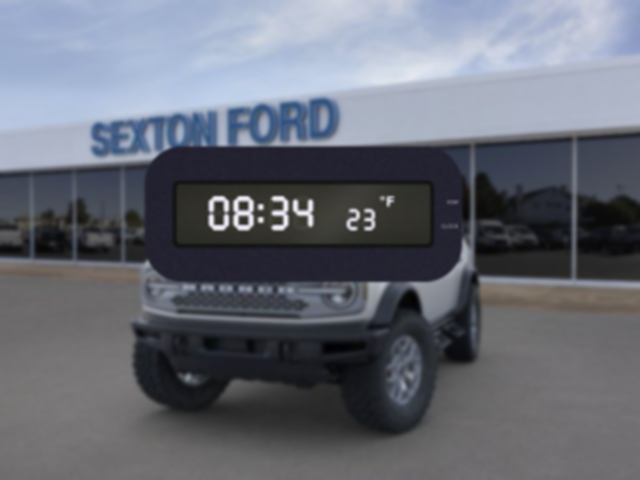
**8:34**
